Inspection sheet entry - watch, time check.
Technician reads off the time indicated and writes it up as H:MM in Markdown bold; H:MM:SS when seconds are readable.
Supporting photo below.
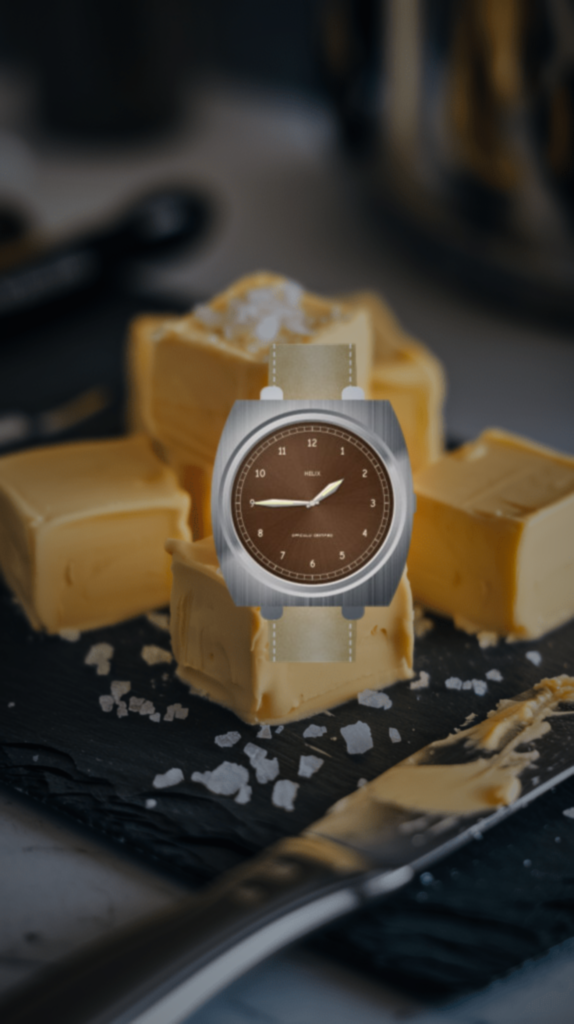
**1:45**
